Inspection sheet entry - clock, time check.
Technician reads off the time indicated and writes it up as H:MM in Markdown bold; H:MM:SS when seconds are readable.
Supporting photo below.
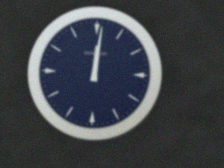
**12:01**
